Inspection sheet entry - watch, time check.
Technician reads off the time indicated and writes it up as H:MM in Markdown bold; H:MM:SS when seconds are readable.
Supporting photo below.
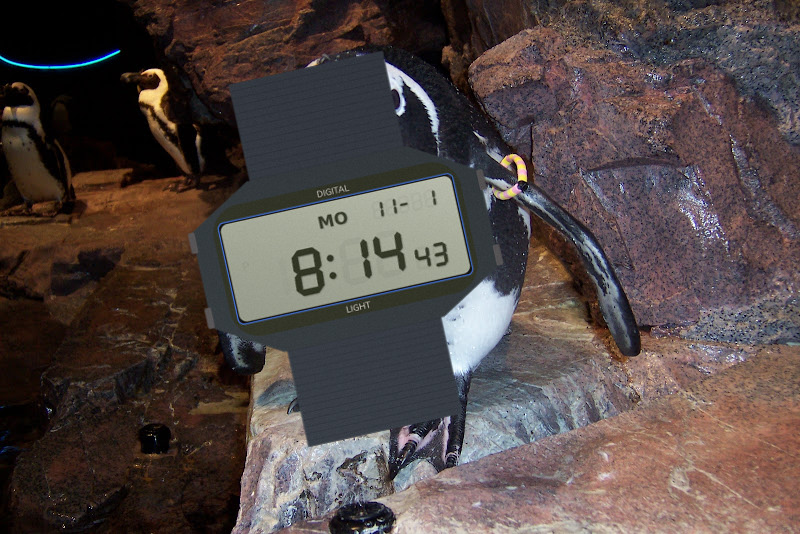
**8:14:43**
